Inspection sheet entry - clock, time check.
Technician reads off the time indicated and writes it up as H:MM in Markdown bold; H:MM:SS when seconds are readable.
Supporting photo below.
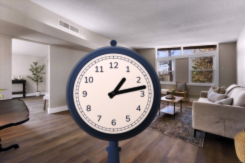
**1:13**
